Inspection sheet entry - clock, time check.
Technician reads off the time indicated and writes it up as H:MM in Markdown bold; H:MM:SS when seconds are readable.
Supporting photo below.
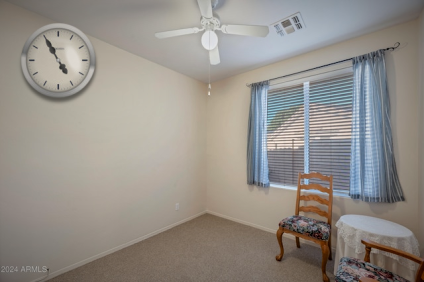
**4:55**
